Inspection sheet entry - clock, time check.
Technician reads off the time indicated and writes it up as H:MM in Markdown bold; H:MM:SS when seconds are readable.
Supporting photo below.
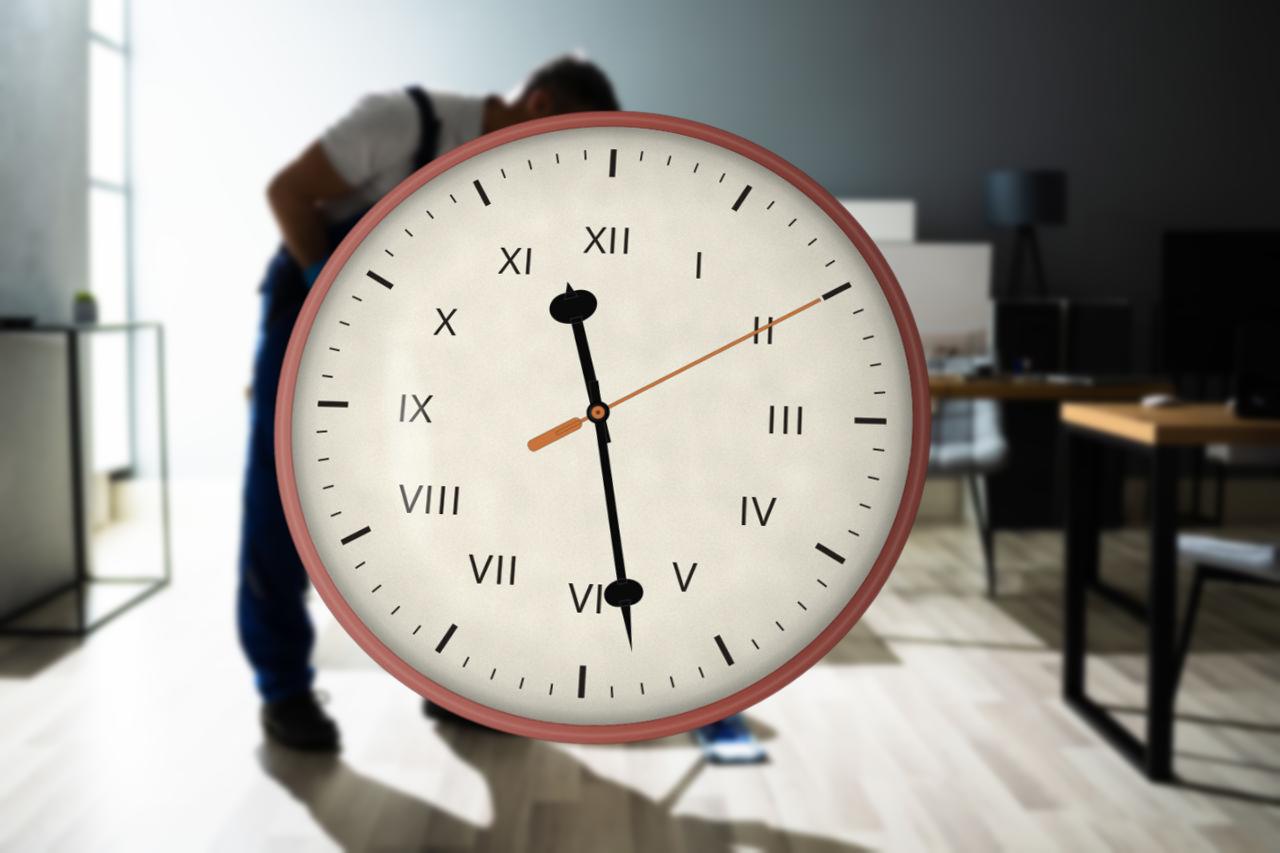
**11:28:10**
